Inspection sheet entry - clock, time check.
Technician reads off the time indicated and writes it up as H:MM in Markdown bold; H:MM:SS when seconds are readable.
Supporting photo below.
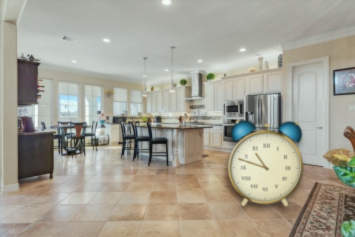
**10:48**
